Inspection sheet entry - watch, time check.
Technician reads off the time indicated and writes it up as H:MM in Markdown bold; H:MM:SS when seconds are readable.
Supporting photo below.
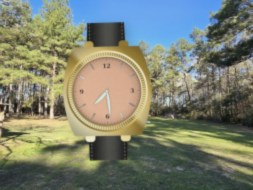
**7:29**
